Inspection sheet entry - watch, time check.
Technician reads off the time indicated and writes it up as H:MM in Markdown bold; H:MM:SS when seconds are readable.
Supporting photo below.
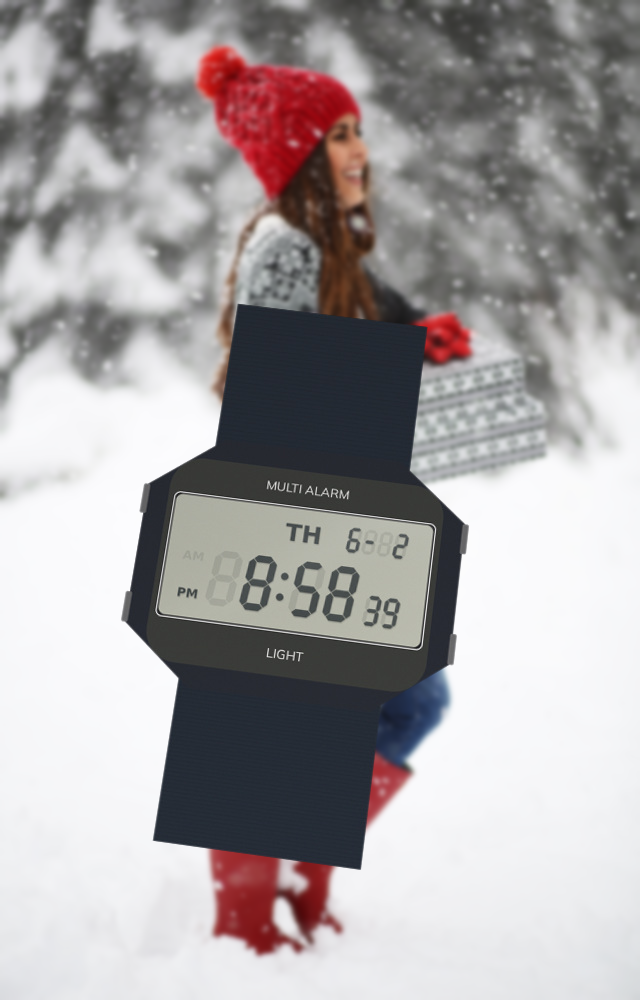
**8:58:39**
